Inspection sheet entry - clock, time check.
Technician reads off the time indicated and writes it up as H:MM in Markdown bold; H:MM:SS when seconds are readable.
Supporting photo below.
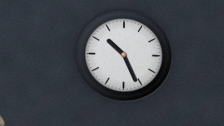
**10:26**
